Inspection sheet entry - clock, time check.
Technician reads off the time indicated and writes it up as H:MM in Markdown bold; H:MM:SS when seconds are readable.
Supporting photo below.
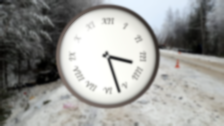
**3:27**
